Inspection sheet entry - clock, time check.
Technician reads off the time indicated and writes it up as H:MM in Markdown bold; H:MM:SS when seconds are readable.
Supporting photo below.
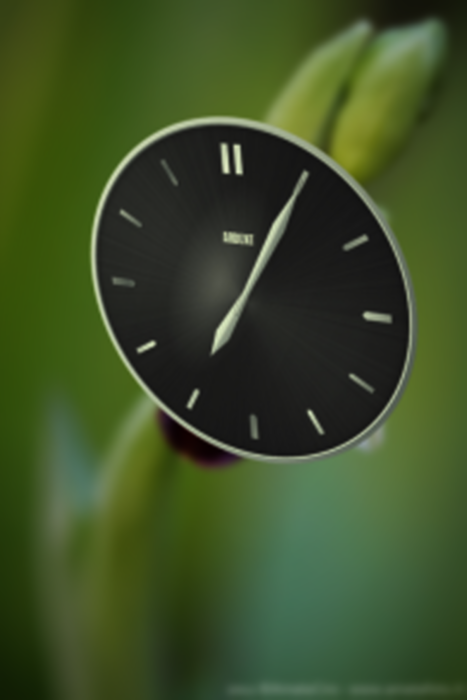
**7:05**
